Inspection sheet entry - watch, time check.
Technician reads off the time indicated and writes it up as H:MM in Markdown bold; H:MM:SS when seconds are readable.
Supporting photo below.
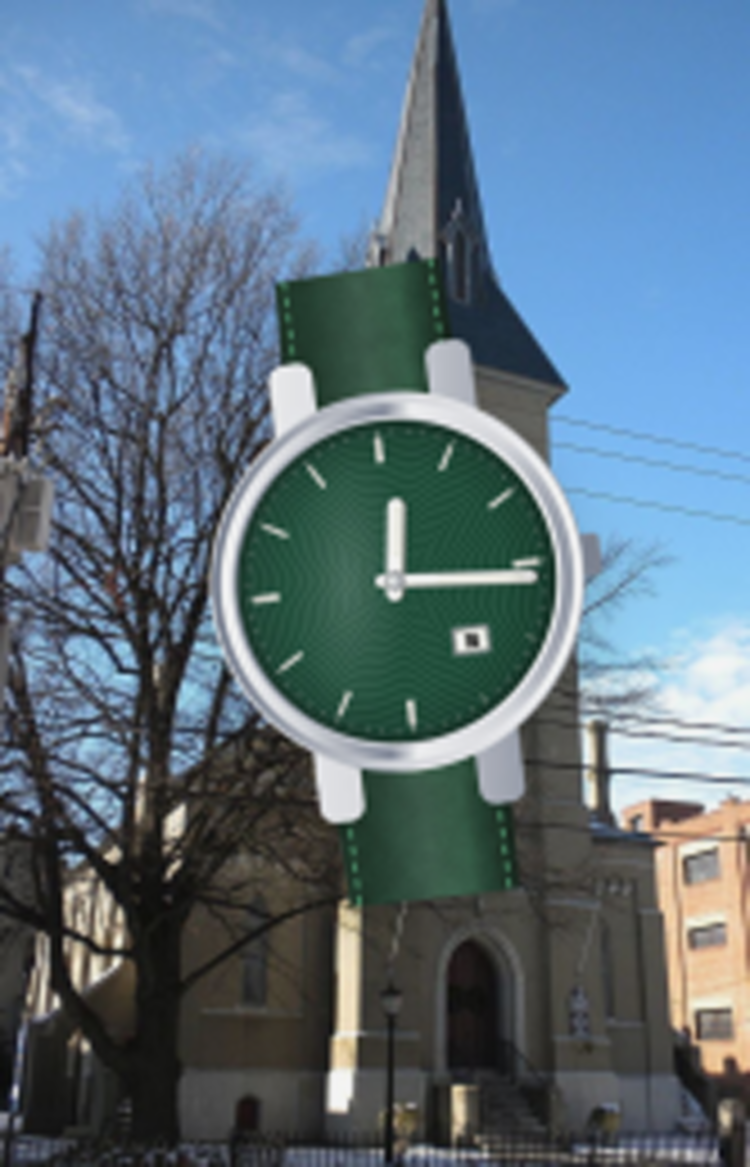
**12:16**
